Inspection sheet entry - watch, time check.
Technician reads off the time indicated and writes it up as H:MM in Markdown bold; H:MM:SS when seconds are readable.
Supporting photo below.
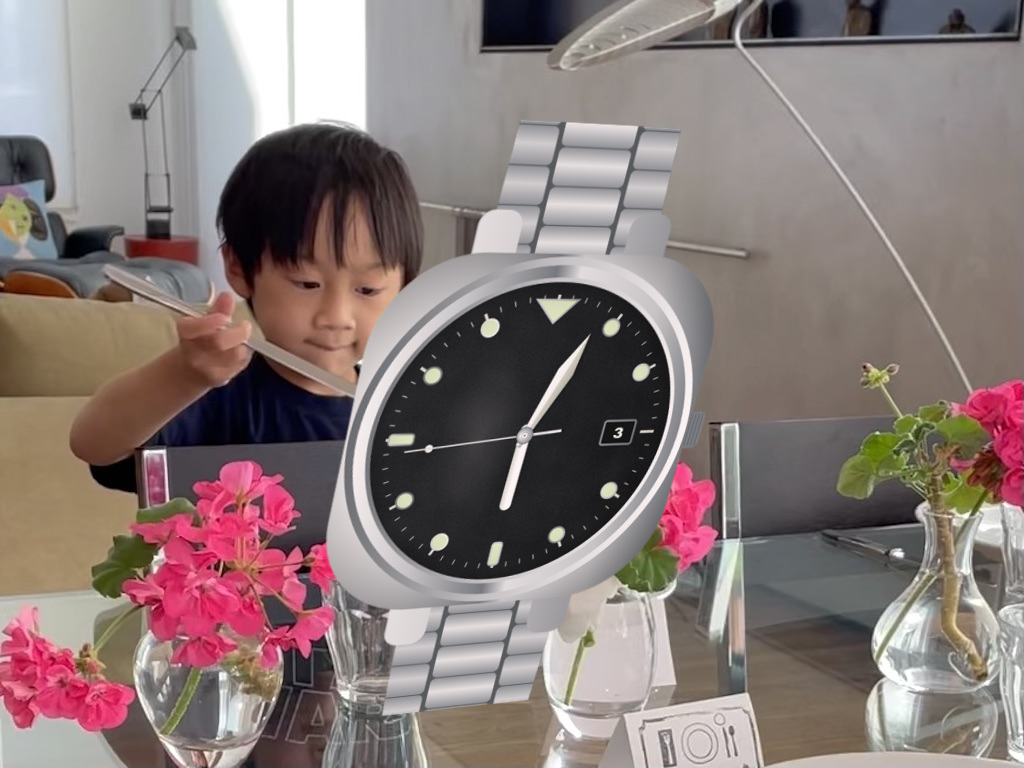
**6:03:44**
